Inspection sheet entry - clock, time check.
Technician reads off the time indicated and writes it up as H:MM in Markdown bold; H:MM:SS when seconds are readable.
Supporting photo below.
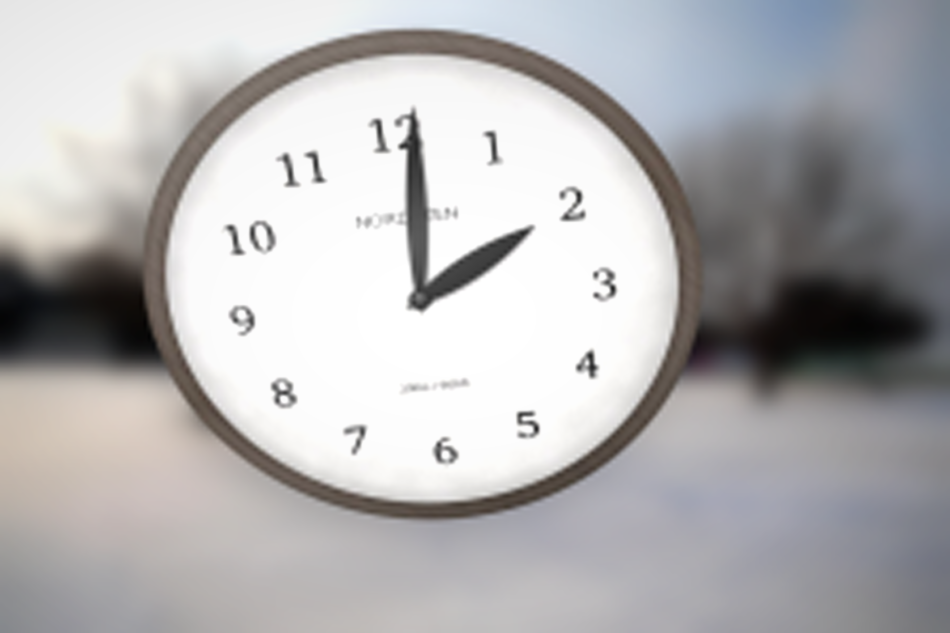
**2:01**
